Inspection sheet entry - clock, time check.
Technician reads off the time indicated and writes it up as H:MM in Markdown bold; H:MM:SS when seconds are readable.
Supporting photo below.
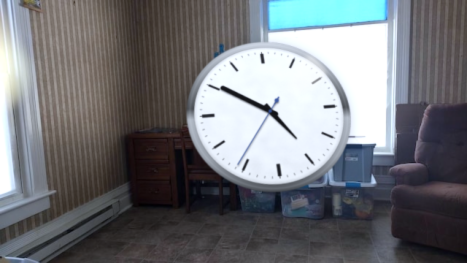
**4:50:36**
